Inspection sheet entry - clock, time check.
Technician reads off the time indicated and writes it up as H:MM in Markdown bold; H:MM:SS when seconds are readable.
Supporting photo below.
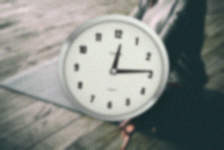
**12:14**
